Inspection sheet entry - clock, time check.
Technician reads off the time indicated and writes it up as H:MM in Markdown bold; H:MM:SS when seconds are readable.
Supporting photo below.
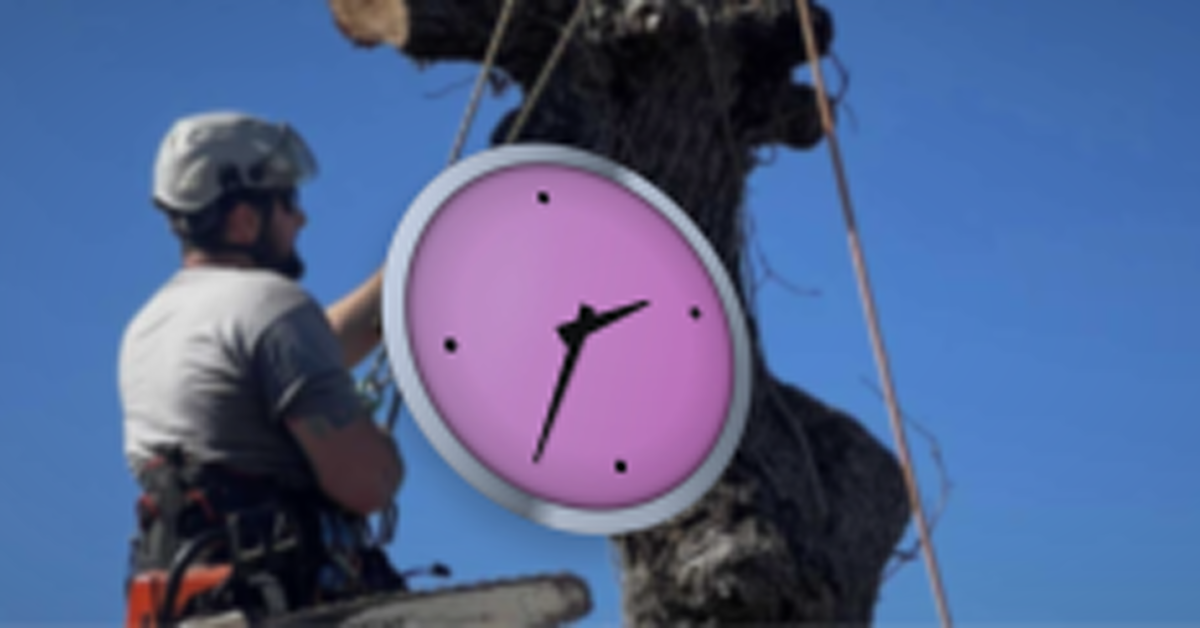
**2:36**
